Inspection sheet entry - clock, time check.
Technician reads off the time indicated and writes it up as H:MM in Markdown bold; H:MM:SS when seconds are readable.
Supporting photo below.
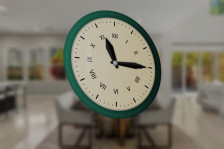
**11:15**
